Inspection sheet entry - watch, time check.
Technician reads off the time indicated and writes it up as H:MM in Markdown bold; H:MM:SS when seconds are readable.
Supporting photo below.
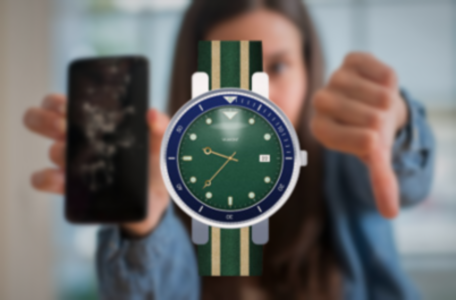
**9:37**
